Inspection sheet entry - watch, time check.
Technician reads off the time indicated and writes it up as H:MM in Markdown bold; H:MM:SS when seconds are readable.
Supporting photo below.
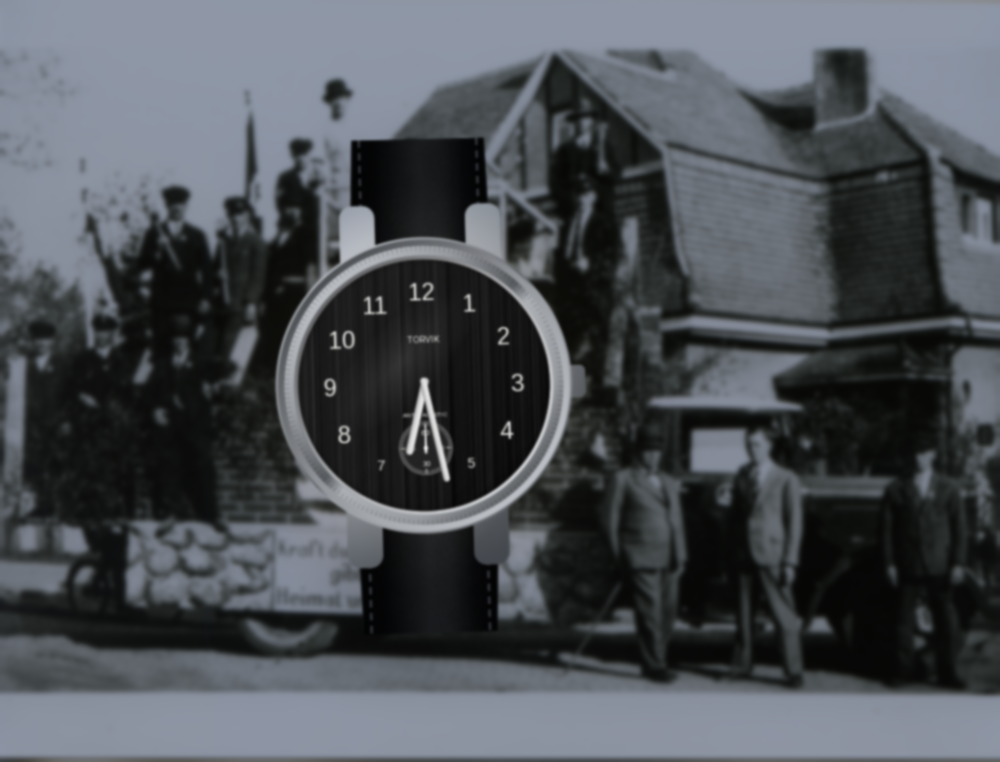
**6:28**
